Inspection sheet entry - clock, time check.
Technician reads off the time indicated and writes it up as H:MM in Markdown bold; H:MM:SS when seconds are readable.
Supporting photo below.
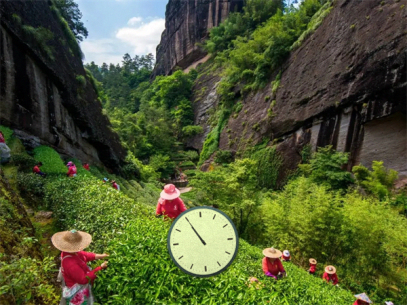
**10:55**
